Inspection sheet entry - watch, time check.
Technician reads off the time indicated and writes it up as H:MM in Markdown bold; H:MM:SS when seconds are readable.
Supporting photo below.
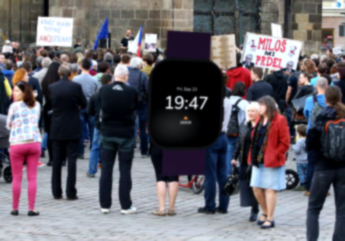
**19:47**
